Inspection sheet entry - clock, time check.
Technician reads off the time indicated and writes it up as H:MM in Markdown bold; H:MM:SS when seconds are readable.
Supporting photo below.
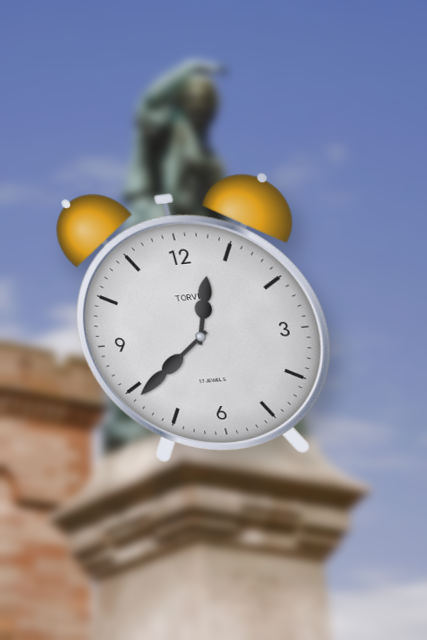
**12:39**
